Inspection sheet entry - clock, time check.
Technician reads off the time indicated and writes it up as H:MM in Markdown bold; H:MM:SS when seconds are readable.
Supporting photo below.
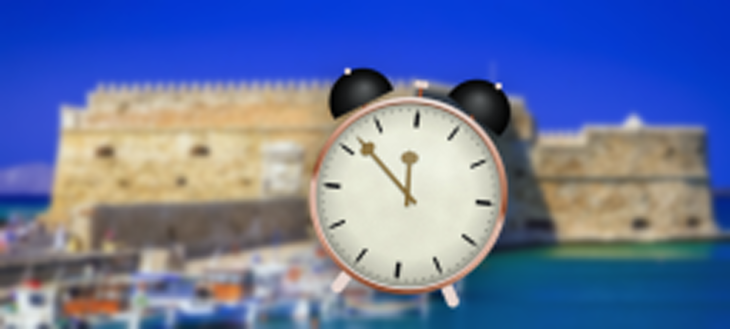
**11:52**
